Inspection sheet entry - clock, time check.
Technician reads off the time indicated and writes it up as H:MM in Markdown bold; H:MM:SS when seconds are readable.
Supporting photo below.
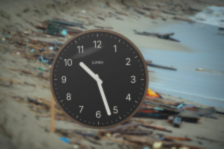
**10:27**
